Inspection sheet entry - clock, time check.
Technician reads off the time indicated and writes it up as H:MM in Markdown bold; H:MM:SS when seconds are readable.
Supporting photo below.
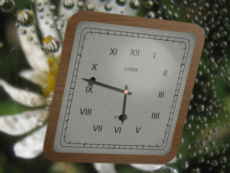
**5:47**
